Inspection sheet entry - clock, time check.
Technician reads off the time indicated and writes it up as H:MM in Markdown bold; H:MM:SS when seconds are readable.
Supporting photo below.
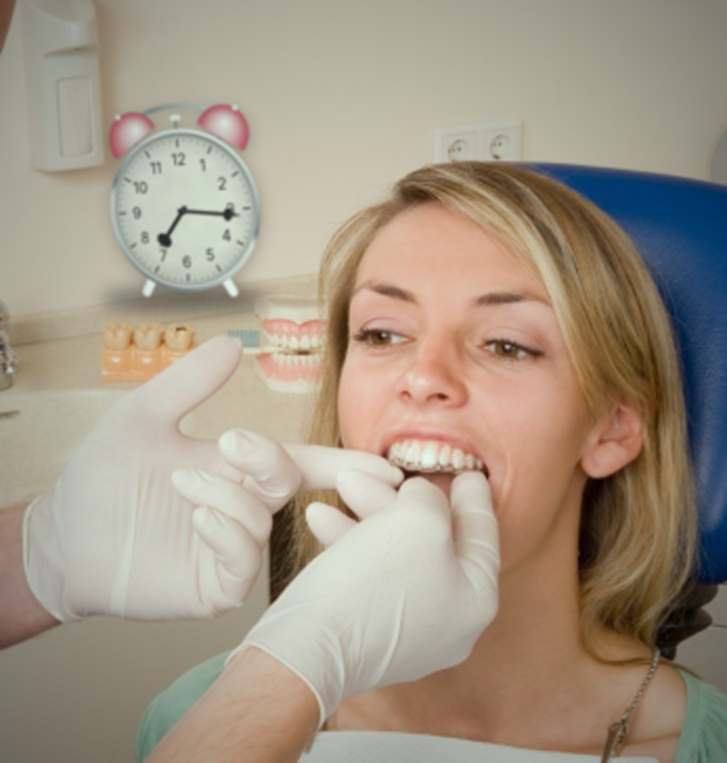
**7:16**
